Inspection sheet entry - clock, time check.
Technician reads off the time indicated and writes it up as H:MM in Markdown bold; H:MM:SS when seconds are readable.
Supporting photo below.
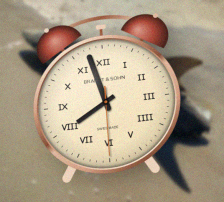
**7:57:30**
